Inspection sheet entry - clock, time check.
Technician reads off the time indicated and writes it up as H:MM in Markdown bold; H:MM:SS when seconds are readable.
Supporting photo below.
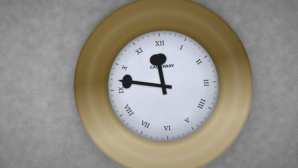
**11:47**
